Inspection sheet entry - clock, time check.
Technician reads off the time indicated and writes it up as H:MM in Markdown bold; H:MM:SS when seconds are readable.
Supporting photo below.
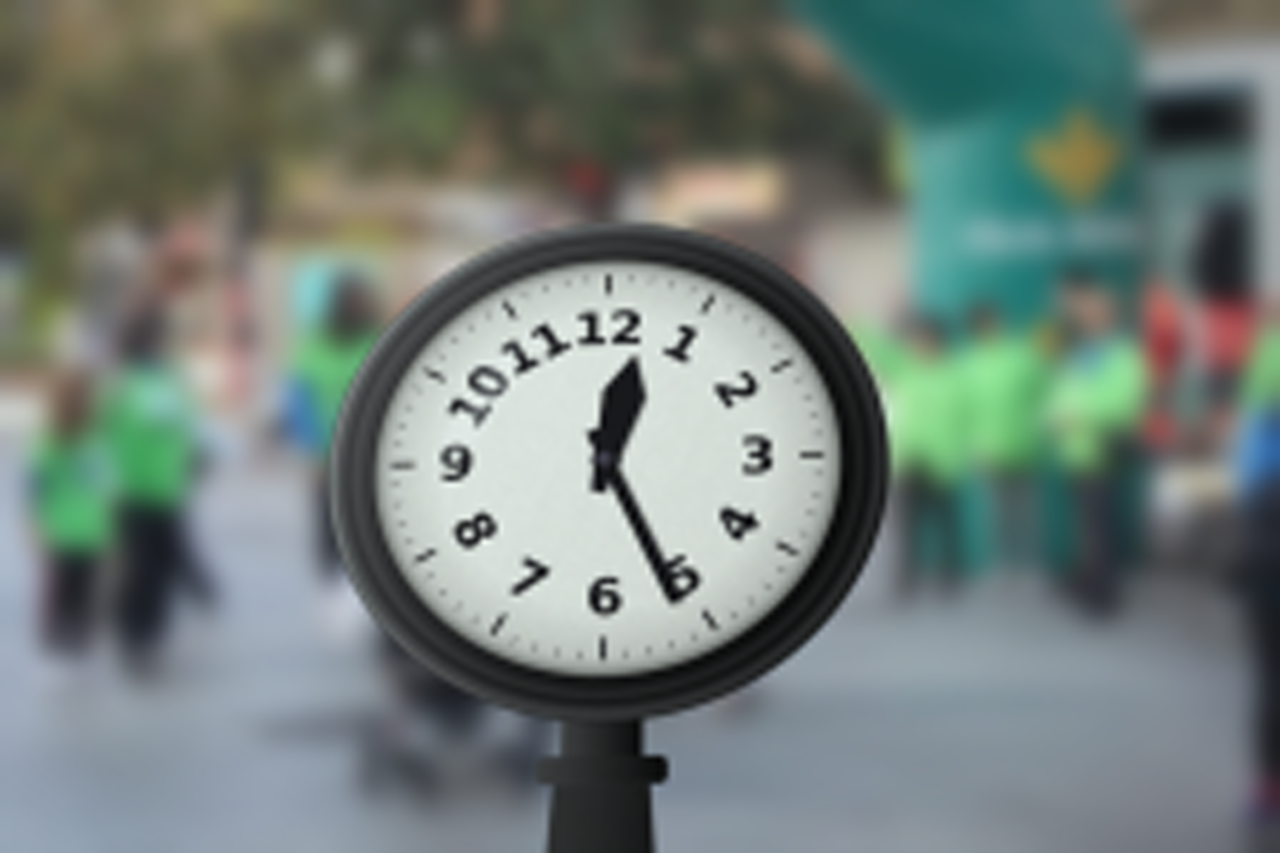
**12:26**
